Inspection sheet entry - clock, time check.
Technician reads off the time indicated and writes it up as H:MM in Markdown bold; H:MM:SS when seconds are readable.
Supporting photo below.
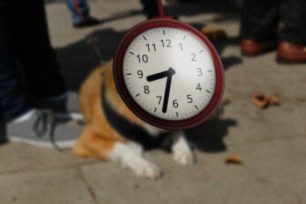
**8:33**
